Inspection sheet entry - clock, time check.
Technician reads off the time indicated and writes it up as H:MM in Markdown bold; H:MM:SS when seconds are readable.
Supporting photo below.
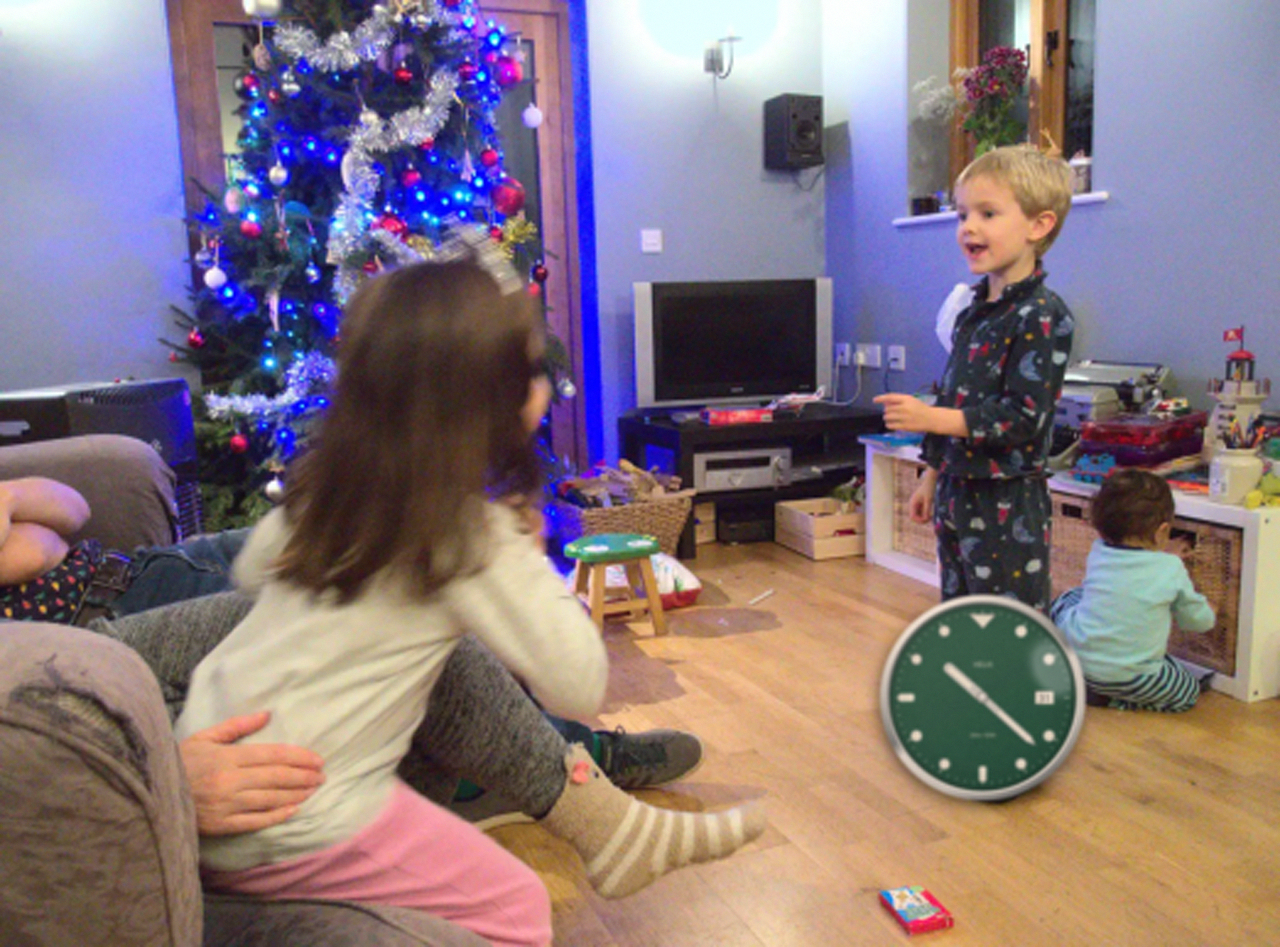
**10:22**
